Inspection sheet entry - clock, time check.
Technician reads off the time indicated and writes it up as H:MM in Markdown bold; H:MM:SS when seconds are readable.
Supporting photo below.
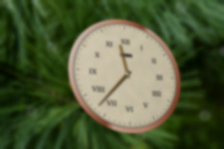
**11:37**
